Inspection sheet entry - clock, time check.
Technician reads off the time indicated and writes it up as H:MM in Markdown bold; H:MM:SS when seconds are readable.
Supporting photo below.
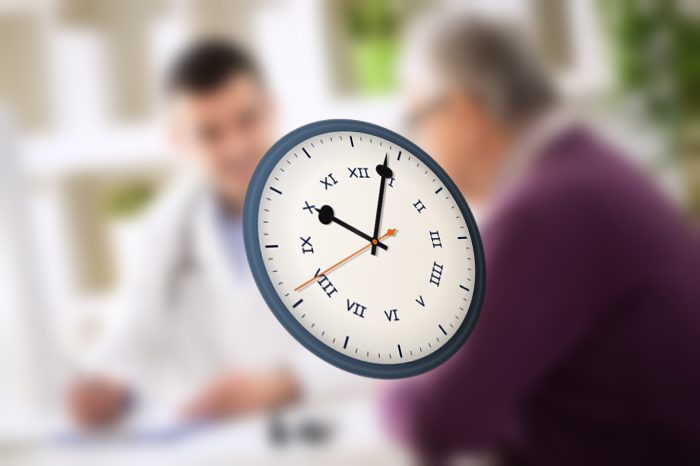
**10:03:41**
